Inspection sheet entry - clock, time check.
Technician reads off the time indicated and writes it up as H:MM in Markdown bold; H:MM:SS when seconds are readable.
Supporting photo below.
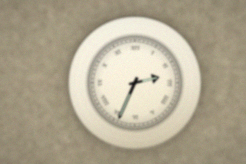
**2:34**
